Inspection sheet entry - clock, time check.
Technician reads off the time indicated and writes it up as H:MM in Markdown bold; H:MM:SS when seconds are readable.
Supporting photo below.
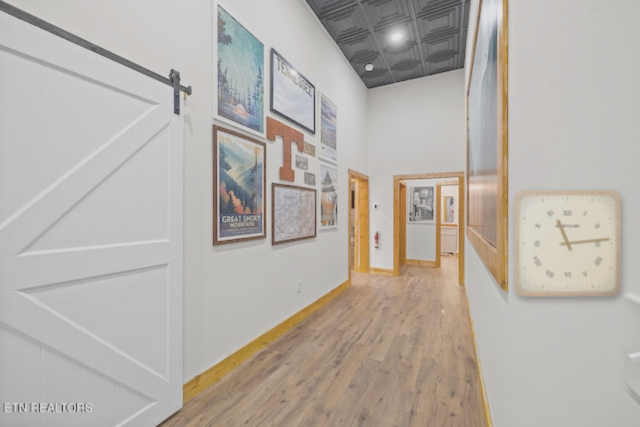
**11:14**
